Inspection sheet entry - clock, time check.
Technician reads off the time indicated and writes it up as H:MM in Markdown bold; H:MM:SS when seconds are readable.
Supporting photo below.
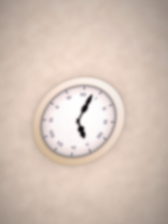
**5:03**
